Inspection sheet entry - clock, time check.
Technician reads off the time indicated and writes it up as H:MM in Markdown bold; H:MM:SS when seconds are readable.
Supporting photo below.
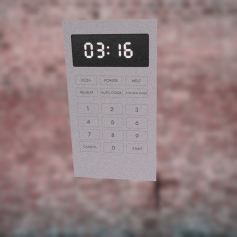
**3:16**
